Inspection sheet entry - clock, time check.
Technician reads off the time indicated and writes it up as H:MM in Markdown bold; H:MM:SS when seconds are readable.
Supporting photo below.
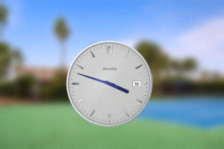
**3:48**
